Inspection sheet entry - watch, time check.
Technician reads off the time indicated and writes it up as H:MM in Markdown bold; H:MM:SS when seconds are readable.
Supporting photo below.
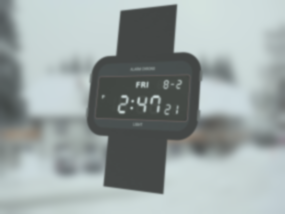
**2:47**
